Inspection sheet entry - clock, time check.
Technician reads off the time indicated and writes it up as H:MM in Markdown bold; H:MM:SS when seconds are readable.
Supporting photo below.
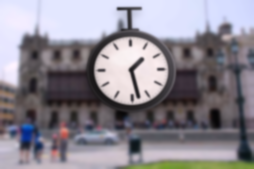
**1:28**
